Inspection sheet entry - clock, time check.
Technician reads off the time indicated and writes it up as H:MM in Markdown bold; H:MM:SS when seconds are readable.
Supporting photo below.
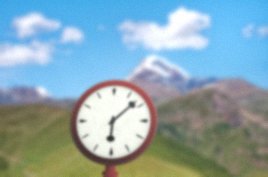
**6:08**
